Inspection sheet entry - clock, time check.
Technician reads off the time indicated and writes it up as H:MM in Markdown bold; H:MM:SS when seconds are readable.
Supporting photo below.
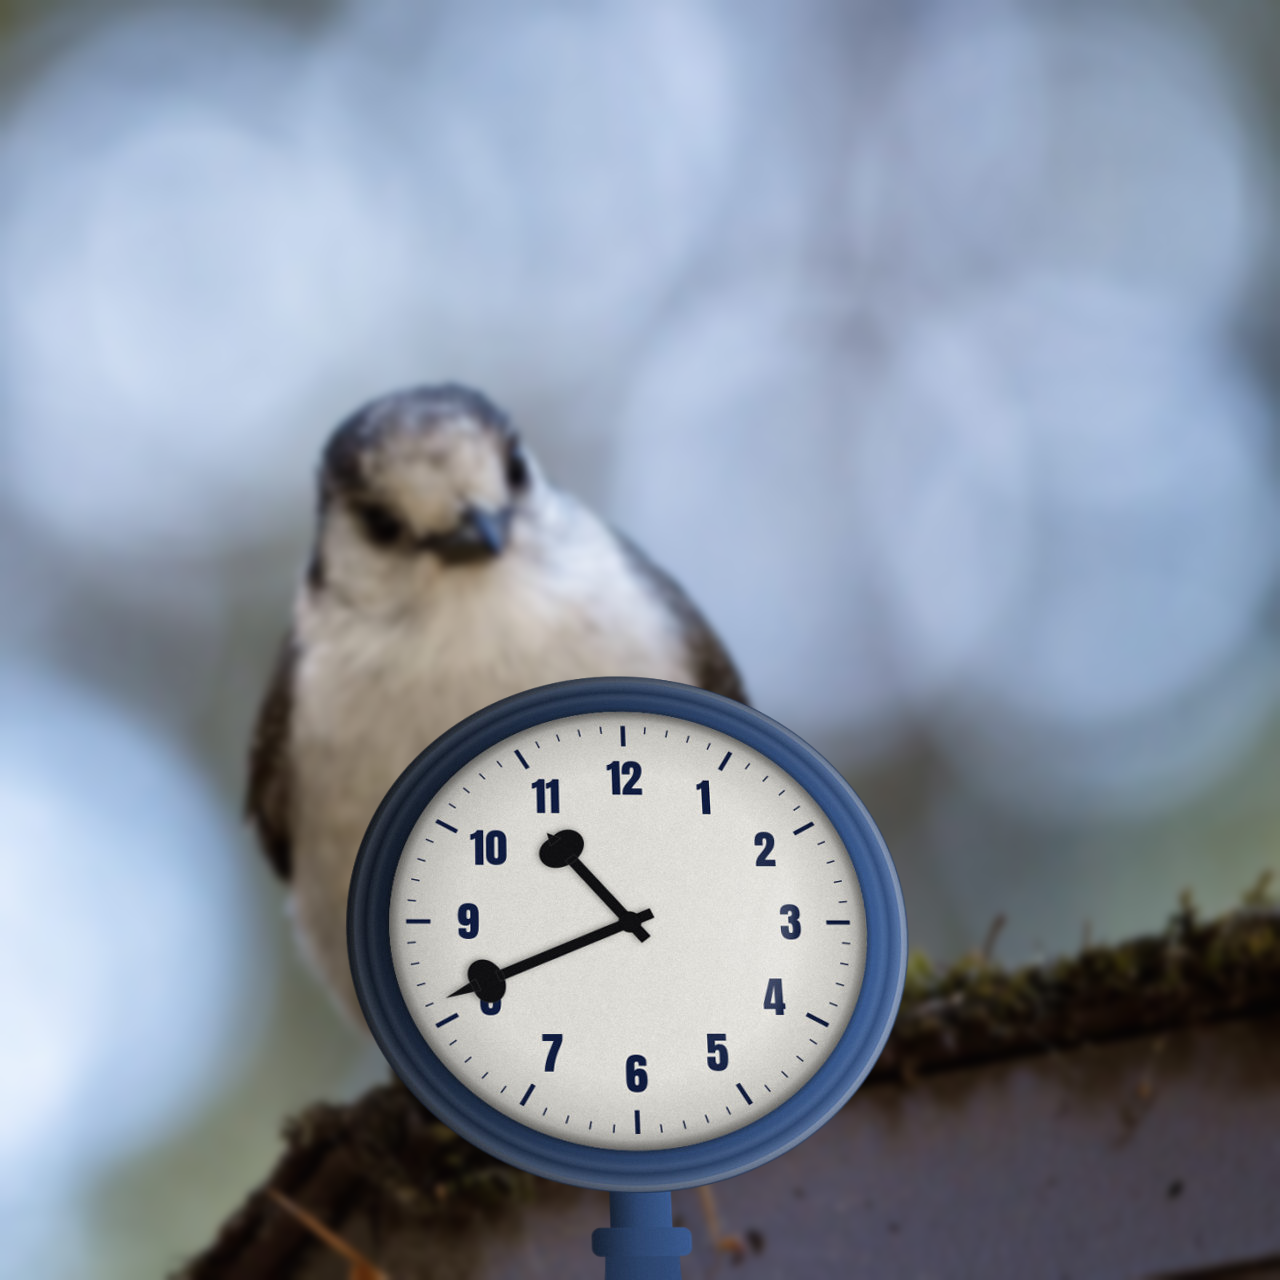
**10:41**
